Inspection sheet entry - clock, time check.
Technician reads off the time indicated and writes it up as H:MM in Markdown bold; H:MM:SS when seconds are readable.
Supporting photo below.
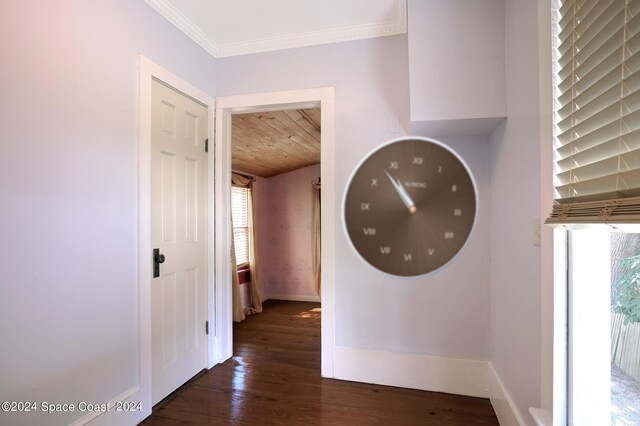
**10:53**
